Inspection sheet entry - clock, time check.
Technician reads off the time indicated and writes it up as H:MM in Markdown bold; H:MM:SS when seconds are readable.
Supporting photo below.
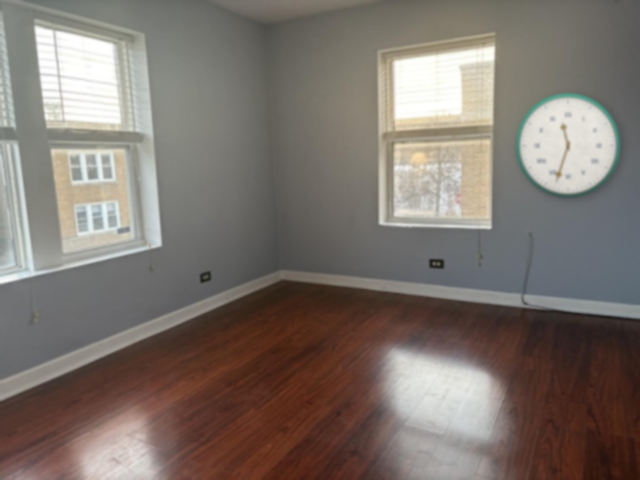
**11:33**
